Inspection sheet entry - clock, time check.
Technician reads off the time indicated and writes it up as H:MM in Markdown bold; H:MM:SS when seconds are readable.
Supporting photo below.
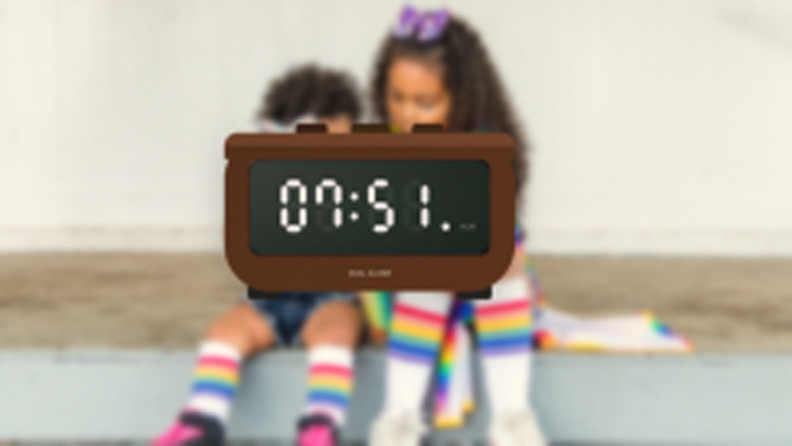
**7:51**
